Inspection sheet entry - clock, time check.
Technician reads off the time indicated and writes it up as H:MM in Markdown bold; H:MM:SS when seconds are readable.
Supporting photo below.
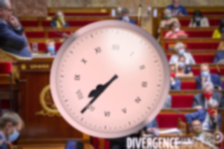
**7:36**
